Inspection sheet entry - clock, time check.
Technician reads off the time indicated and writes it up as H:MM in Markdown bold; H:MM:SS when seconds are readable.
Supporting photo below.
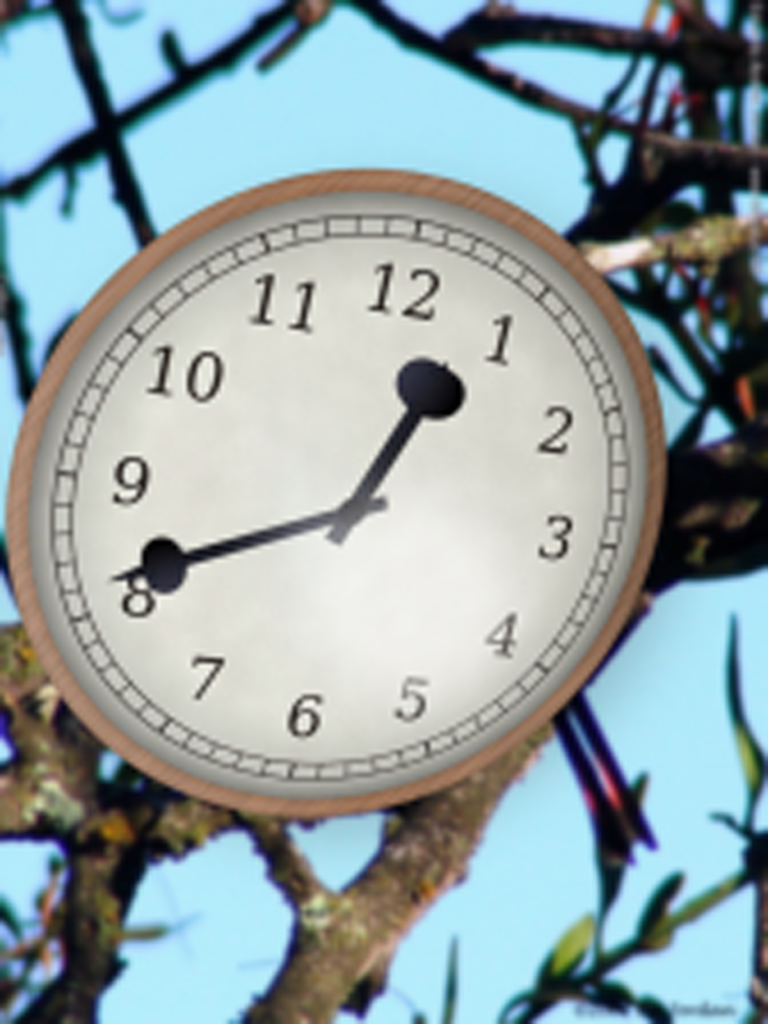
**12:41**
